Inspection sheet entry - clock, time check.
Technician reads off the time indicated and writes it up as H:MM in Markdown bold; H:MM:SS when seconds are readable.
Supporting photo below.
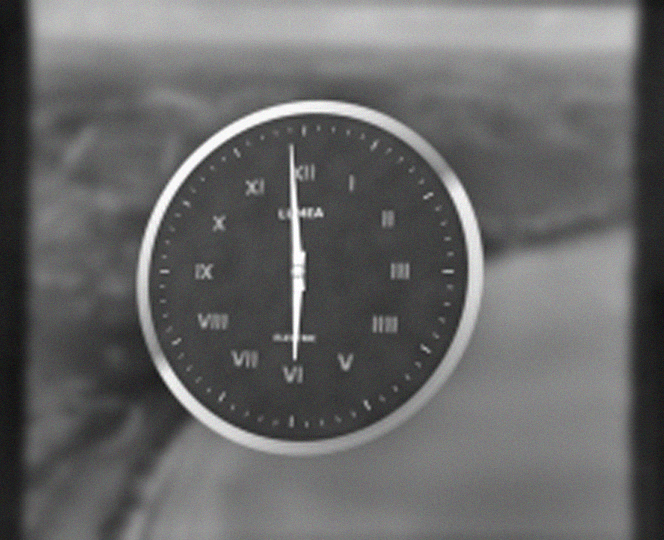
**5:59**
